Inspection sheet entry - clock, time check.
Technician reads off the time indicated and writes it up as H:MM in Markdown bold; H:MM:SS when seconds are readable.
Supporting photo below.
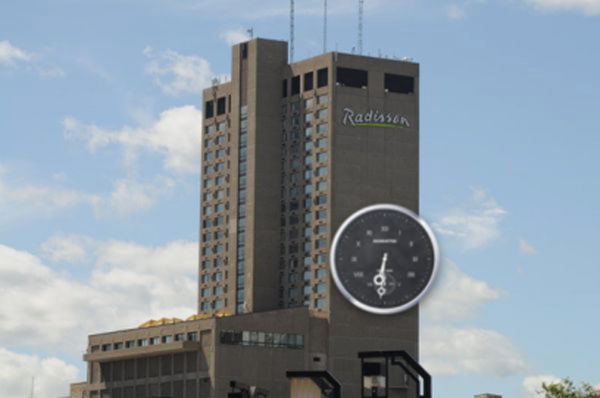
**6:31**
